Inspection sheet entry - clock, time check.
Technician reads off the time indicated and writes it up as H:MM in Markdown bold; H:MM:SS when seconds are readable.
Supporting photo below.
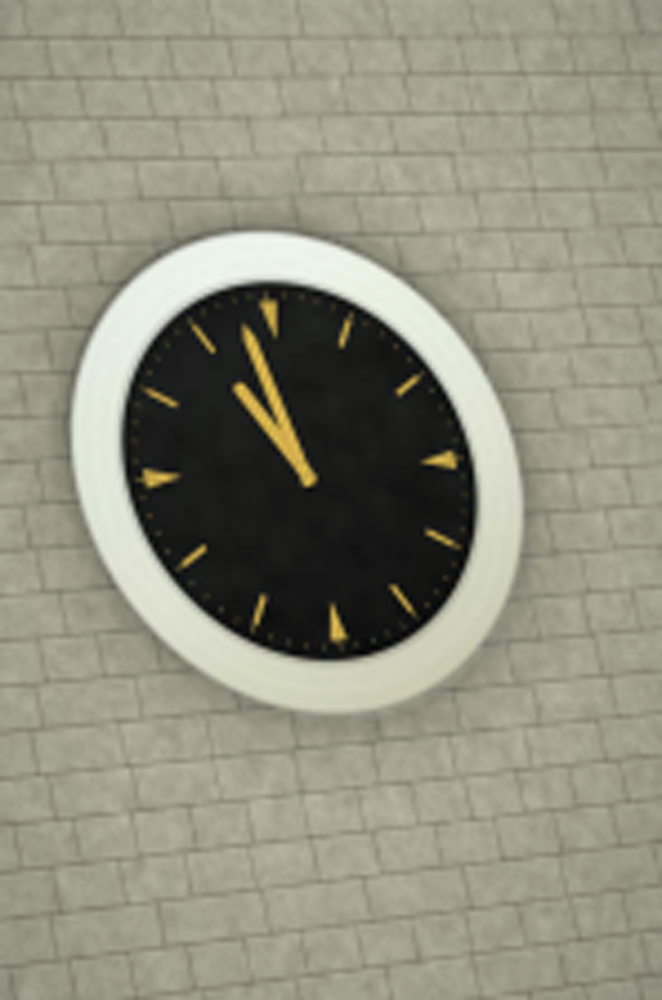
**10:58**
